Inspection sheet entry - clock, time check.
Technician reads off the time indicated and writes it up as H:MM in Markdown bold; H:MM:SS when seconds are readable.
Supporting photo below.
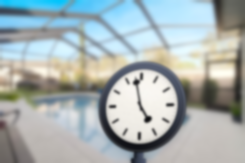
**4:58**
